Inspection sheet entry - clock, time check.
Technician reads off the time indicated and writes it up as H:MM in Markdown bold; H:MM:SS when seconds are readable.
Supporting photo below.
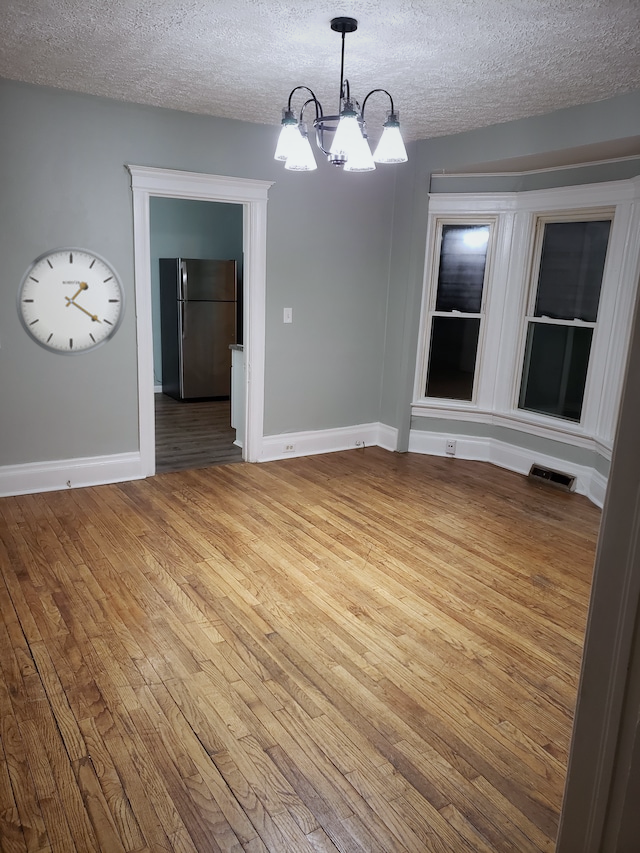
**1:21**
